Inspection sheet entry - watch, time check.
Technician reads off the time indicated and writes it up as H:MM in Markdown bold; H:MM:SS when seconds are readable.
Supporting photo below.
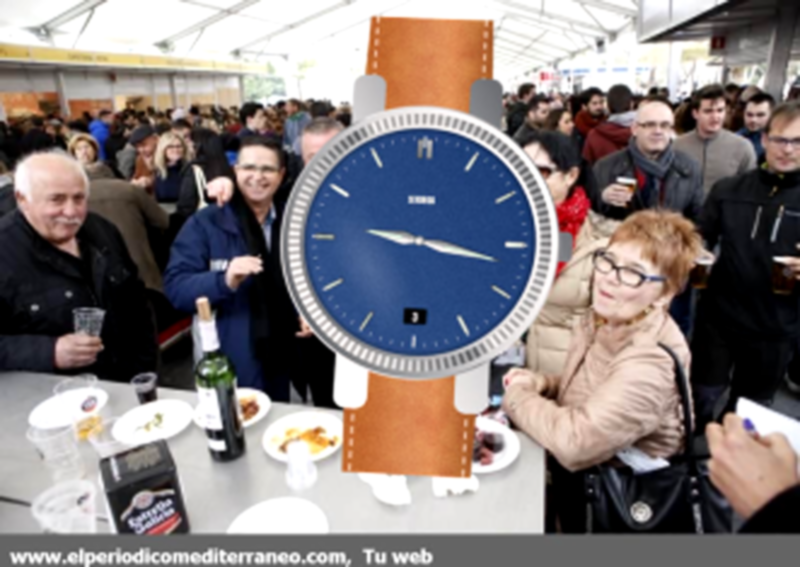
**9:17**
